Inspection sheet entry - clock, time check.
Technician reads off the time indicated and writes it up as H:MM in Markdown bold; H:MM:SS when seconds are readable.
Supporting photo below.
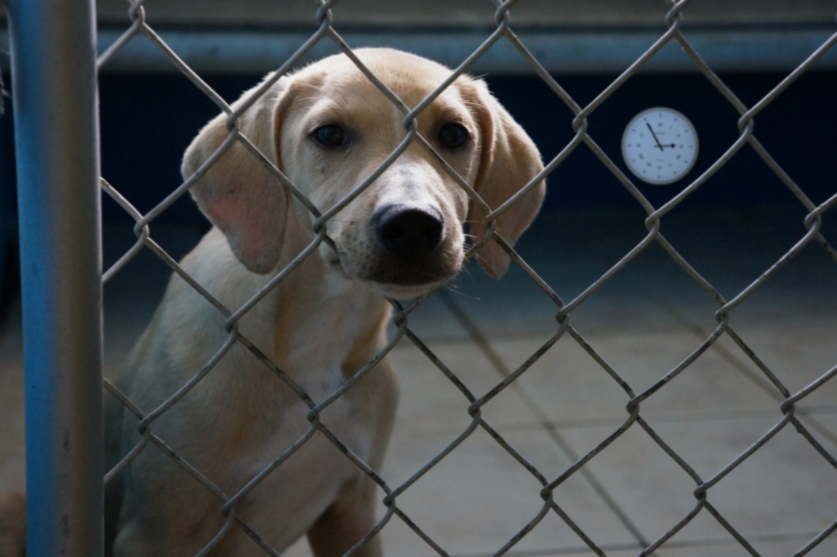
**2:55**
